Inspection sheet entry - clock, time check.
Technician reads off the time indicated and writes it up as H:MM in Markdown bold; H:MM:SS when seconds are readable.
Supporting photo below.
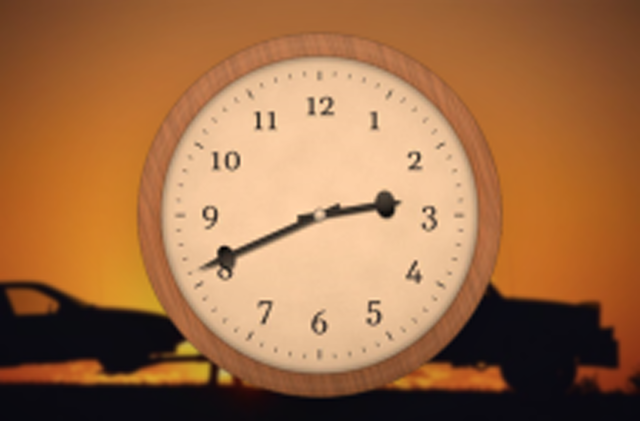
**2:41**
